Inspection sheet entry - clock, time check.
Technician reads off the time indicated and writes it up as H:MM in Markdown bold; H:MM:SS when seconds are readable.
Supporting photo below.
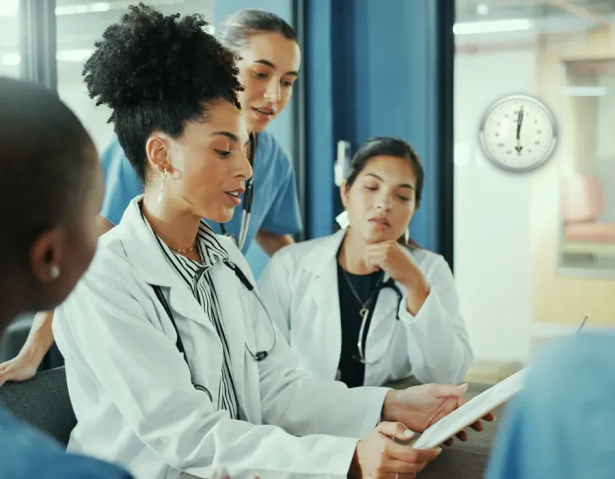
**6:02**
